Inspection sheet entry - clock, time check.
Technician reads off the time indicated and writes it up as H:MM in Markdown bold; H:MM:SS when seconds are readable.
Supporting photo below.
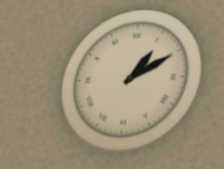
**1:10**
